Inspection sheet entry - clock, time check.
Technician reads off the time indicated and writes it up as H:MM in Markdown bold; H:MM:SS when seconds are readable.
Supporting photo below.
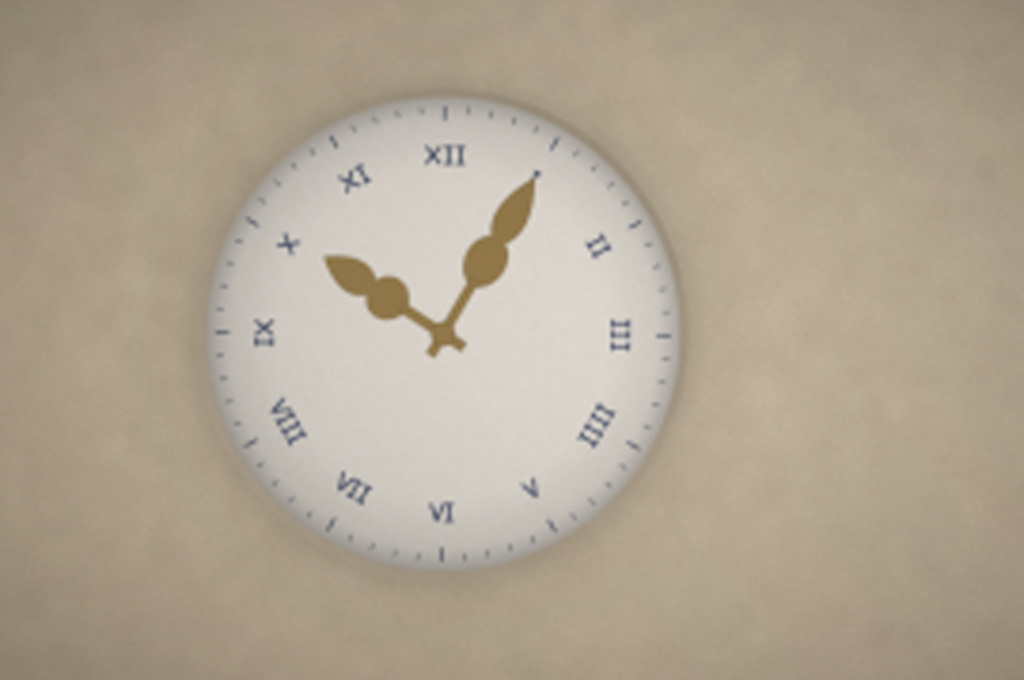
**10:05**
